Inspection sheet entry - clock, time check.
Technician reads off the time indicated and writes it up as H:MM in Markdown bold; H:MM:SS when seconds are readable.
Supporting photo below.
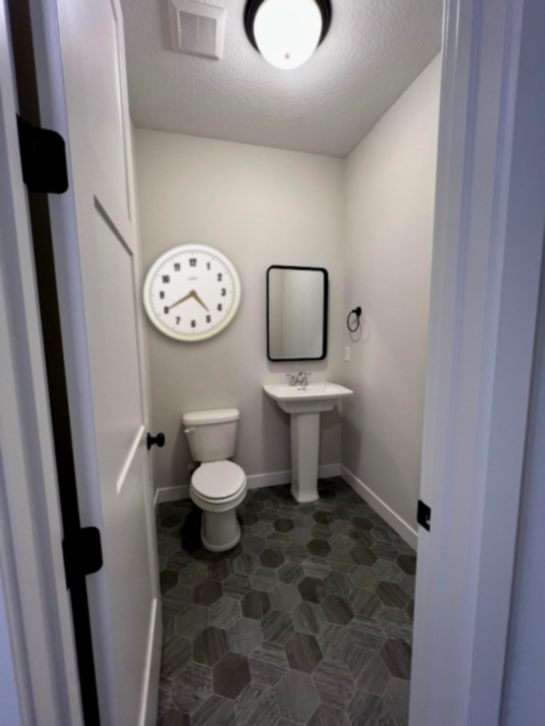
**4:40**
